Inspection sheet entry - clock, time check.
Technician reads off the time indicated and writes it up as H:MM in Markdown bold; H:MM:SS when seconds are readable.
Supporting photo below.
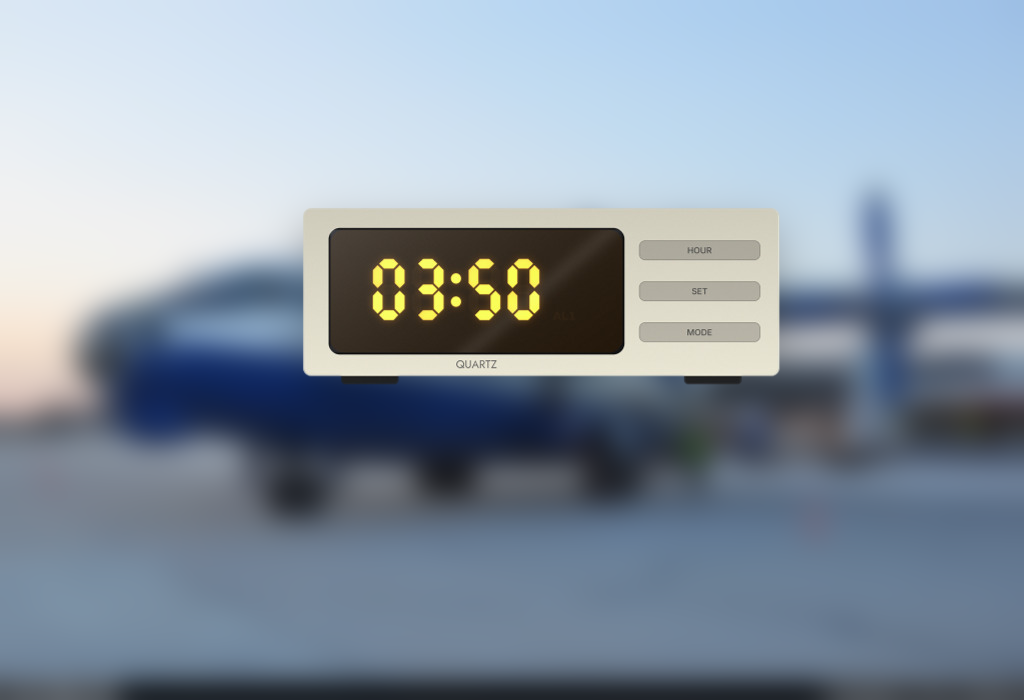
**3:50**
